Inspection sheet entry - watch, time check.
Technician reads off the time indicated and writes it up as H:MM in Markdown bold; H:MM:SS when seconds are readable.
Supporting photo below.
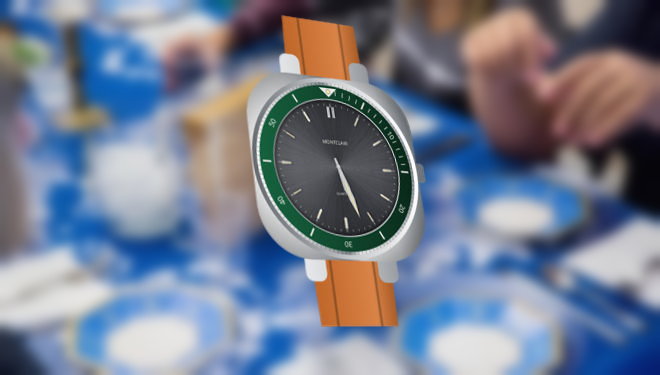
**5:27**
